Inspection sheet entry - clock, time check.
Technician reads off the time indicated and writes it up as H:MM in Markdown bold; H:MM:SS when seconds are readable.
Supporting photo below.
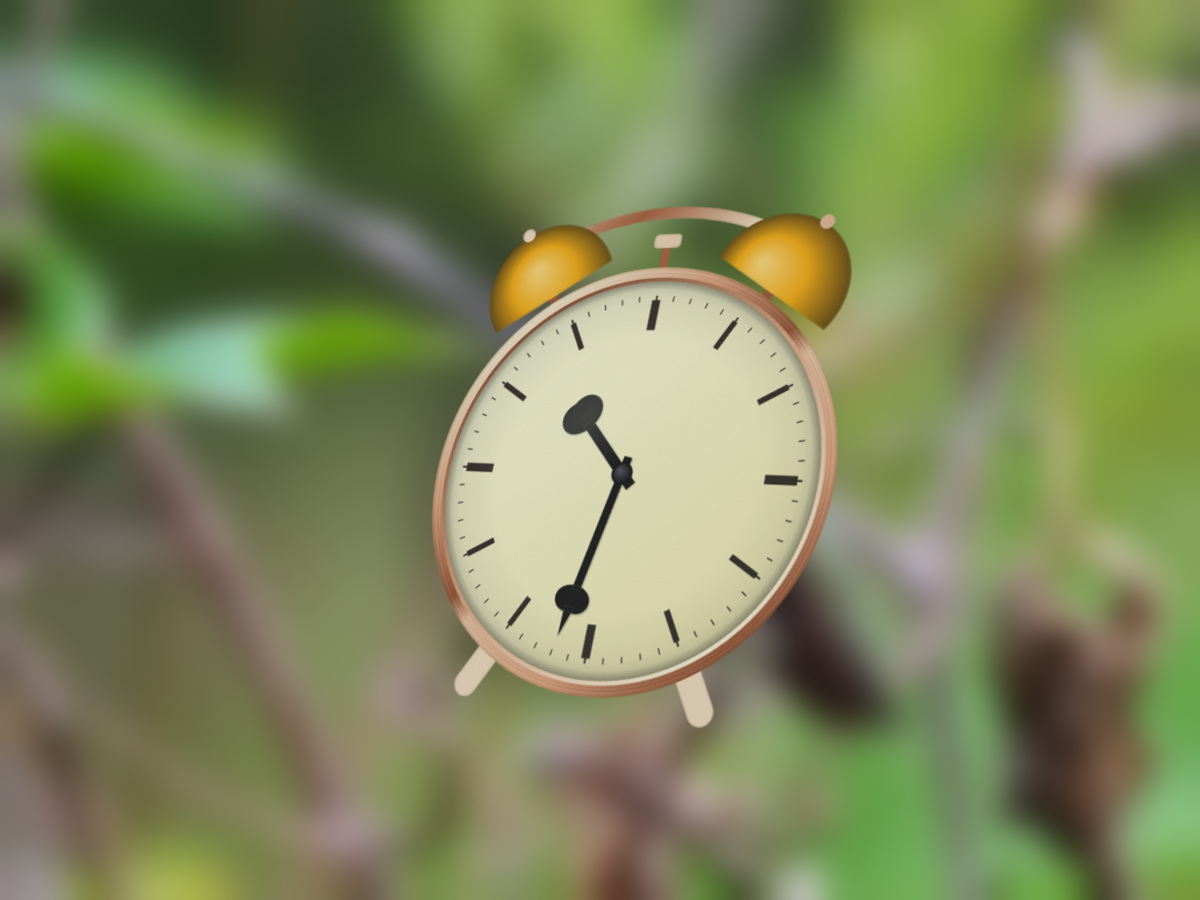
**10:32**
